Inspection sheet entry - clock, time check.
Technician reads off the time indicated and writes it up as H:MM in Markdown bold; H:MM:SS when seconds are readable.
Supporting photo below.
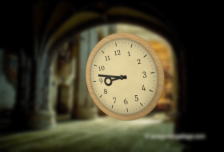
**8:47**
